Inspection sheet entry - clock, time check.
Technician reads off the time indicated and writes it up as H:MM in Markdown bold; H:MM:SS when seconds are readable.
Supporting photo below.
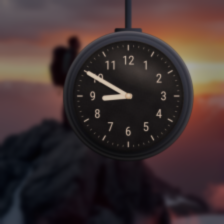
**8:50**
